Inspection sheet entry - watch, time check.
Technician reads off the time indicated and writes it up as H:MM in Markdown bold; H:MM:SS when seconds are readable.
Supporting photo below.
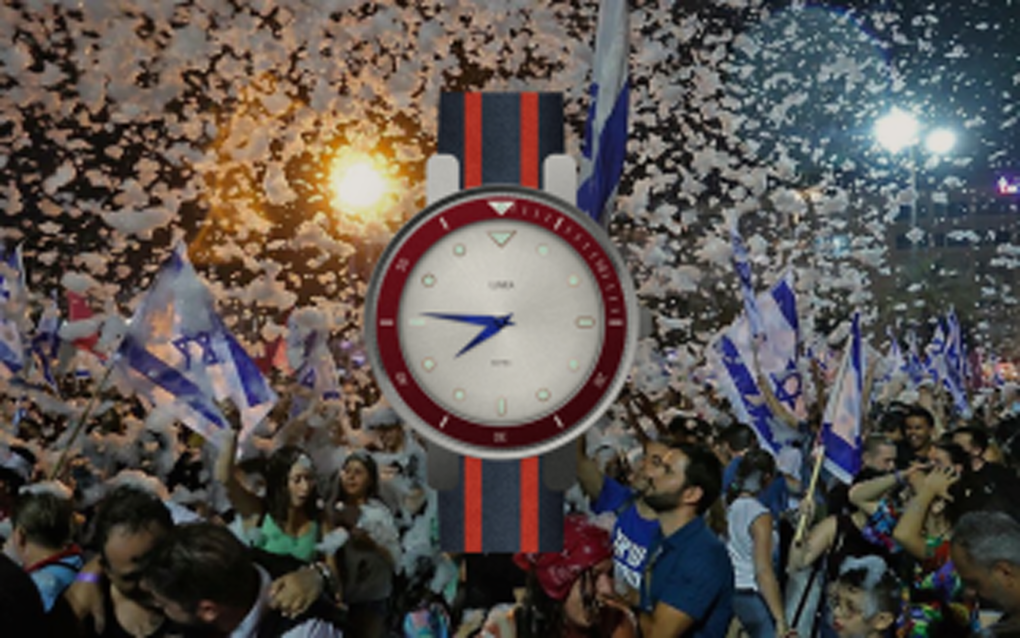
**7:46**
